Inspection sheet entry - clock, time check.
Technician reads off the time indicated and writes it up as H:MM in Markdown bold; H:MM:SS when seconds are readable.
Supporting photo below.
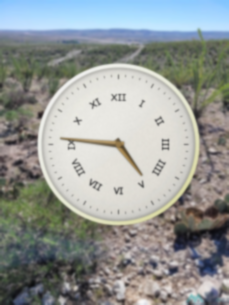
**4:46**
